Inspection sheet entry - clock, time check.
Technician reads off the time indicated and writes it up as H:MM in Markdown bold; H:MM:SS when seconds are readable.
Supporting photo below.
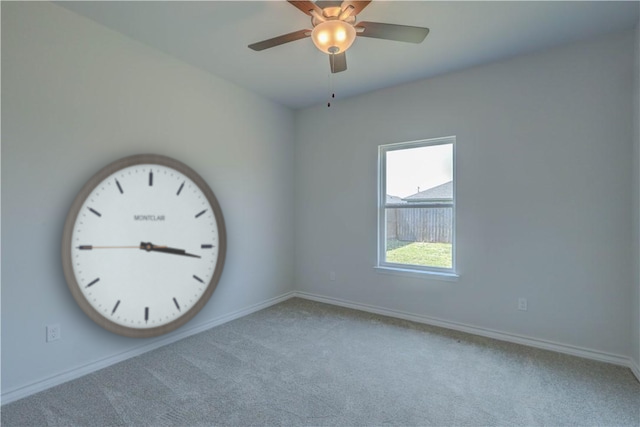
**3:16:45**
